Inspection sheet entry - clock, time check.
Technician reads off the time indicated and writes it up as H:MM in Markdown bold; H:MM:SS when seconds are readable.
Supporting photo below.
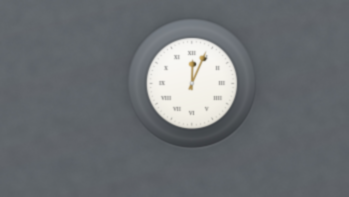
**12:04**
